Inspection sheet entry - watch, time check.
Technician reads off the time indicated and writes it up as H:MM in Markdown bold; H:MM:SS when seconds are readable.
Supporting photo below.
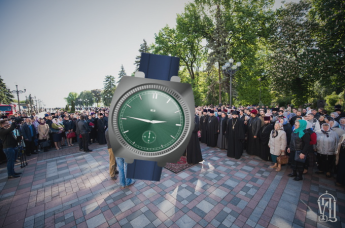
**2:46**
